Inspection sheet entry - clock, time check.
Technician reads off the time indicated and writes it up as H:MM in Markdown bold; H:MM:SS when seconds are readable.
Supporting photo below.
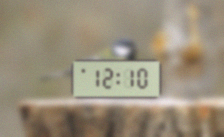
**12:10**
